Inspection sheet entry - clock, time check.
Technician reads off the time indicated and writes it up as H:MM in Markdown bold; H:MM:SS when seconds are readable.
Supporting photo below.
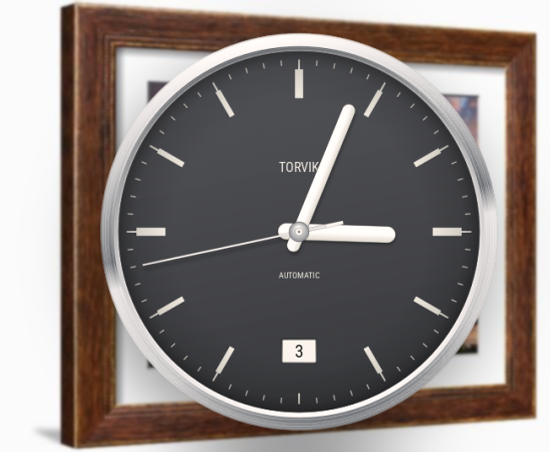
**3:03:43**
